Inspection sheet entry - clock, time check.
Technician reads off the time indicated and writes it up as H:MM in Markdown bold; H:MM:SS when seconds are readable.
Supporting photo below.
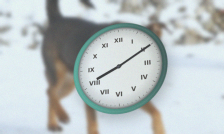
**8:10**
